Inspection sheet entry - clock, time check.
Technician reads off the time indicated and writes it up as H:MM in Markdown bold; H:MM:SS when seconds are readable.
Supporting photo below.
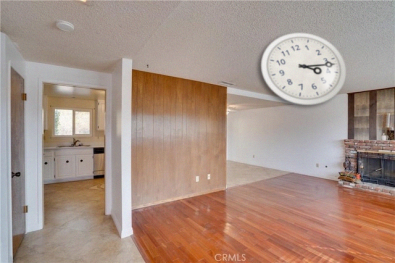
**4:17**
